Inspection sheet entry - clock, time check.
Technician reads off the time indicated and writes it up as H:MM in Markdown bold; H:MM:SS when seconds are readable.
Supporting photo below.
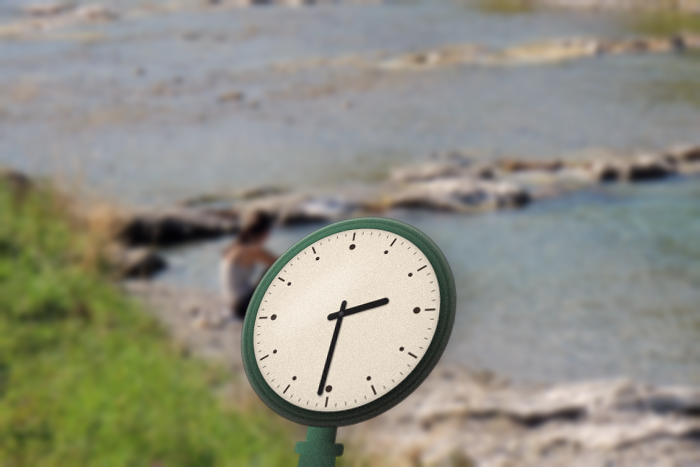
**2:31**
